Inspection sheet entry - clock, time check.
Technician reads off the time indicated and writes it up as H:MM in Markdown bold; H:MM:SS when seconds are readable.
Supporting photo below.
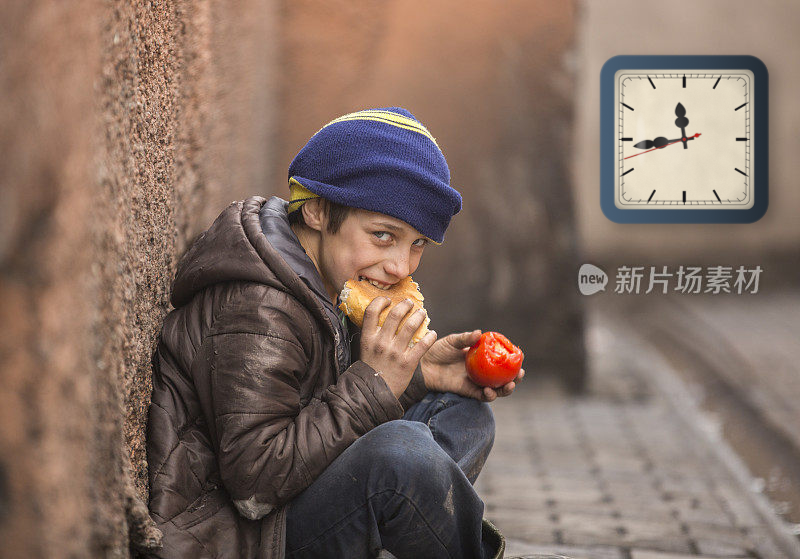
**11:43:42**
